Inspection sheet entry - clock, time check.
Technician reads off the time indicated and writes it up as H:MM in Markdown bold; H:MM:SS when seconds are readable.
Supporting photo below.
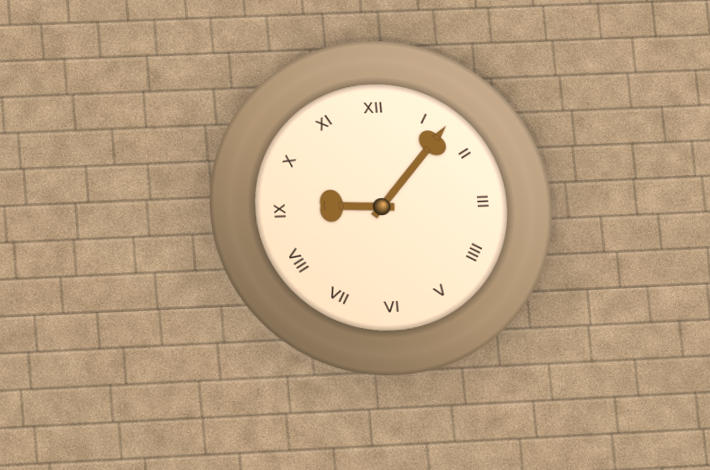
**9:07**
